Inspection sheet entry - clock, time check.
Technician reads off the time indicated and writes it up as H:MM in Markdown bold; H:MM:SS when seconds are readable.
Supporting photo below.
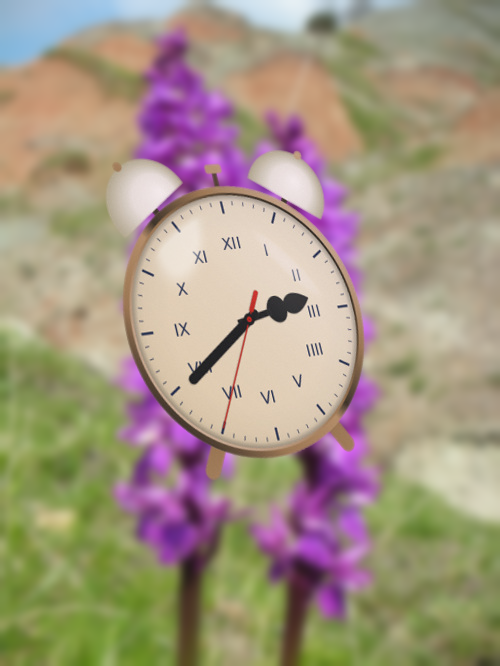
**2:39:35**
